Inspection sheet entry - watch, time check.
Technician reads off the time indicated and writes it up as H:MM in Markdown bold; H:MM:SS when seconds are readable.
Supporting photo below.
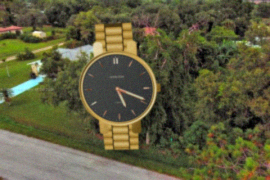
**5:19**
